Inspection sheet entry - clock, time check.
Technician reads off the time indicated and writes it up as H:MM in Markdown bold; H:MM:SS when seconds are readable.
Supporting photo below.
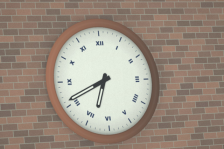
**6:41**
